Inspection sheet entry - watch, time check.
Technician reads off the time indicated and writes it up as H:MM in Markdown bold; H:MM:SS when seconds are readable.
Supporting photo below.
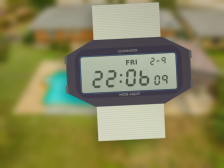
**22:06:09**
